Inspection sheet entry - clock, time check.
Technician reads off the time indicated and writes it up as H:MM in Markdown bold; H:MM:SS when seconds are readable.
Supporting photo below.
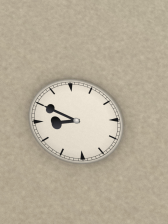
**8:50**
